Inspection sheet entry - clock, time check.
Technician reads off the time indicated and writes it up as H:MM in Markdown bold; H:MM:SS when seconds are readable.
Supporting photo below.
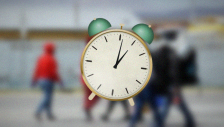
**1:01**
